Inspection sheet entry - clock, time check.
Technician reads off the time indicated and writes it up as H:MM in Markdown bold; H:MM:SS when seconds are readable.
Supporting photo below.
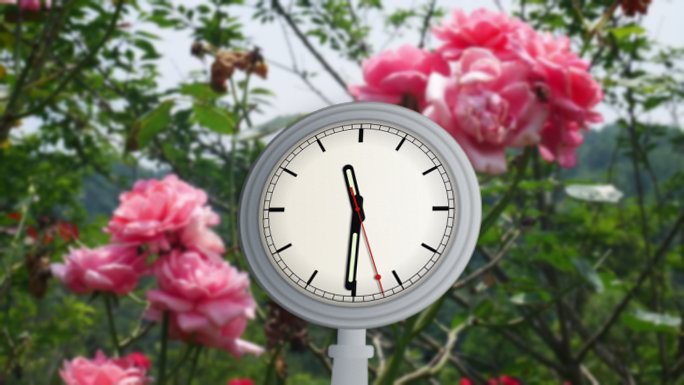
**11:30:27**
